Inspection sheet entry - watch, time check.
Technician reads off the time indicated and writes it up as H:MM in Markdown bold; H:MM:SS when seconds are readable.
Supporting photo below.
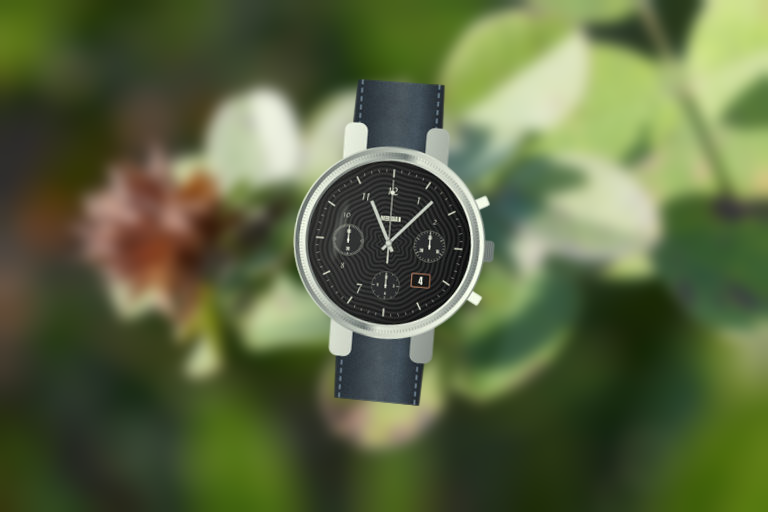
**11:07**
